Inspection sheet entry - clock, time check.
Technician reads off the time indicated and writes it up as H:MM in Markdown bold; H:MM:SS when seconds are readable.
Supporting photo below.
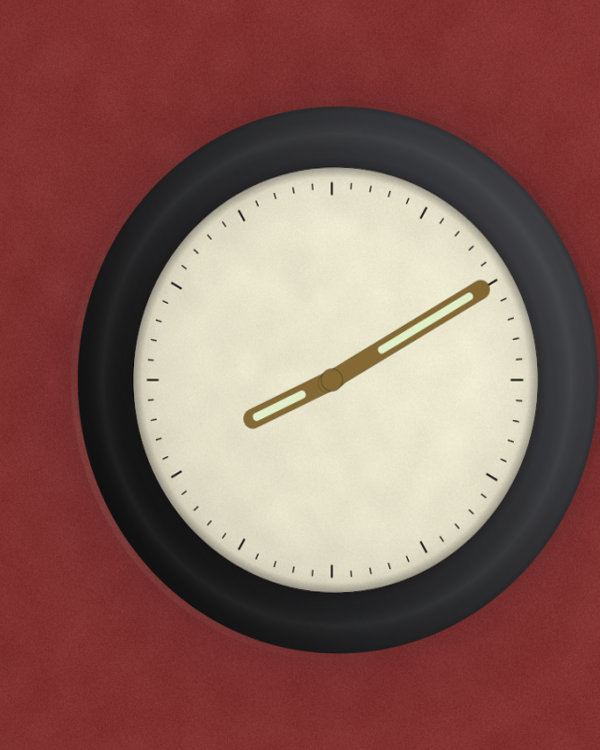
**8:10**
